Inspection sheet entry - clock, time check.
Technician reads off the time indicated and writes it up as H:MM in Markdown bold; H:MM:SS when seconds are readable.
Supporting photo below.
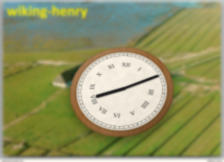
**8:10**
